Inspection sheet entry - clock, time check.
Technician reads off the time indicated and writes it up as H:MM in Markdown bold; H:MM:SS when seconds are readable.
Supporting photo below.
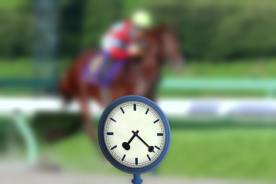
**7:22**
